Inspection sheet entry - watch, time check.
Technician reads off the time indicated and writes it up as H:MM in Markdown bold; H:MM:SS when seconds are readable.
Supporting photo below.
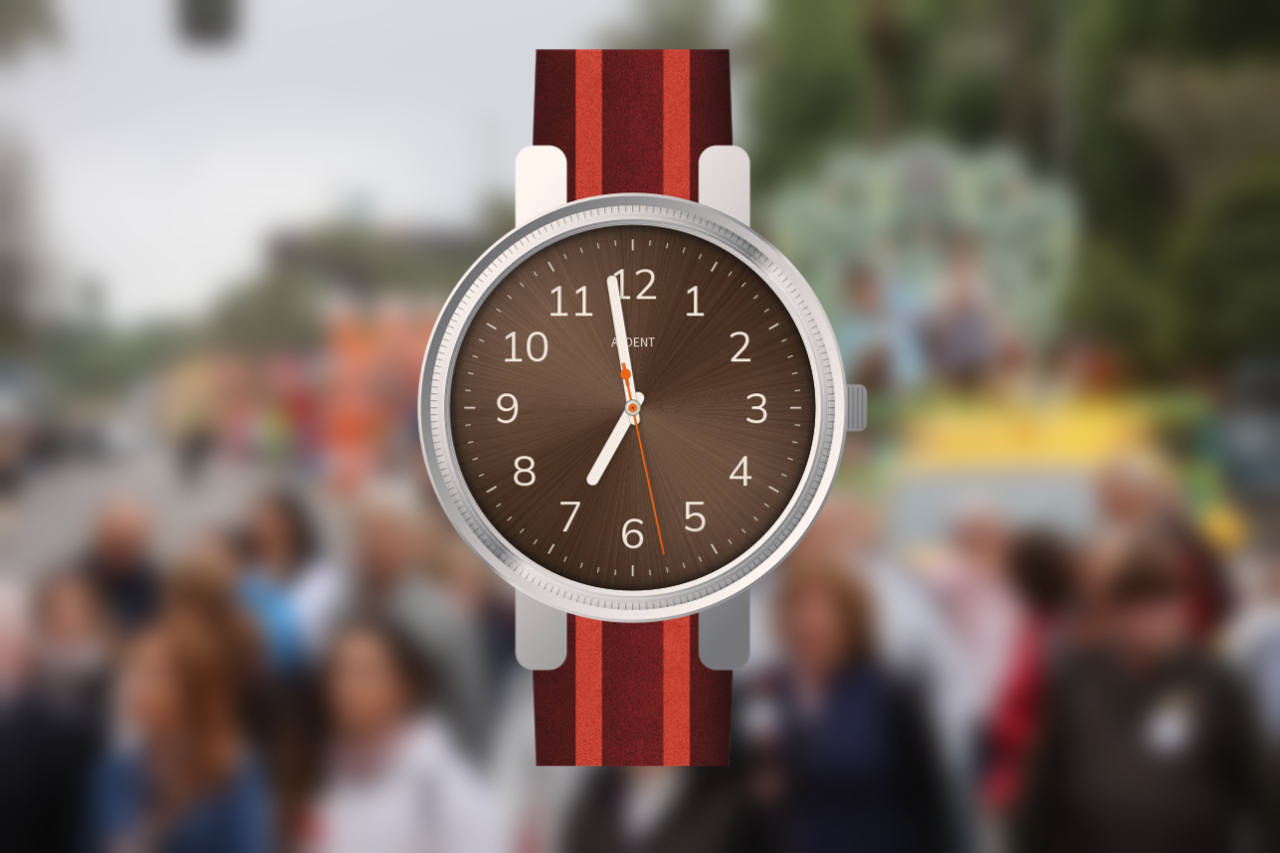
**6:58:28**
